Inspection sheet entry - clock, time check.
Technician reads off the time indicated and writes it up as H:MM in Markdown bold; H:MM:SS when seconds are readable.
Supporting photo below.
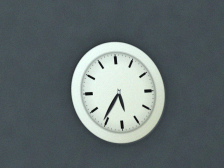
**5:36**
